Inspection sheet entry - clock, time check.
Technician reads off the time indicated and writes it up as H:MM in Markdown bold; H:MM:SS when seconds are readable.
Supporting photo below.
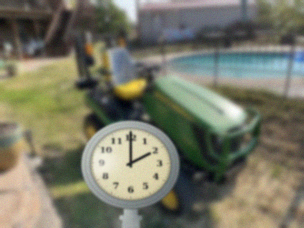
**2:00**
